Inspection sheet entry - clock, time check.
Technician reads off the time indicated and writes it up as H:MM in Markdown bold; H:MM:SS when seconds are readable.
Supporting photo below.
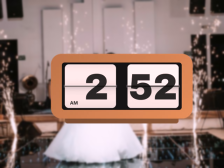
**2:52**
